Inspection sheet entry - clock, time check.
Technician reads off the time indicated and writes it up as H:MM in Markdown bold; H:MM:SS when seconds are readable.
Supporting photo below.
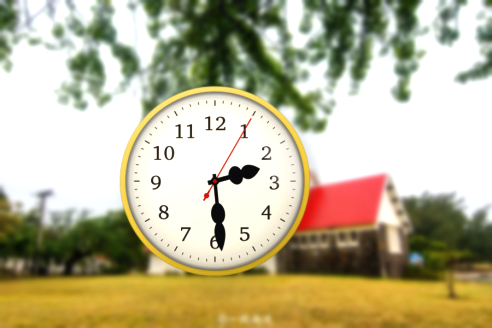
**2:29:05**
